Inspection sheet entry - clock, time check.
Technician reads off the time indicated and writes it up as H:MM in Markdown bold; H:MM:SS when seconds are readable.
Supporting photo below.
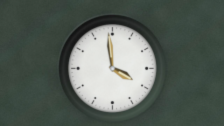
**3:59**
